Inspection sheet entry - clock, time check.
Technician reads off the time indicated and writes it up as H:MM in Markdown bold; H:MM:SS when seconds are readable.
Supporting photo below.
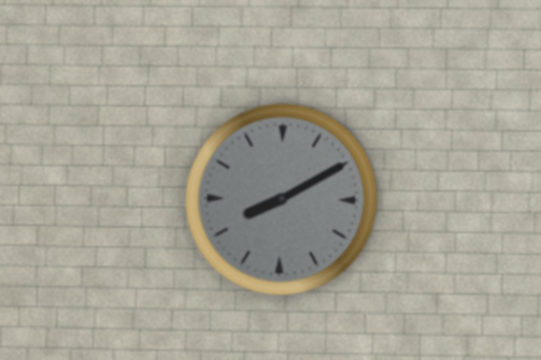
**8:10**
